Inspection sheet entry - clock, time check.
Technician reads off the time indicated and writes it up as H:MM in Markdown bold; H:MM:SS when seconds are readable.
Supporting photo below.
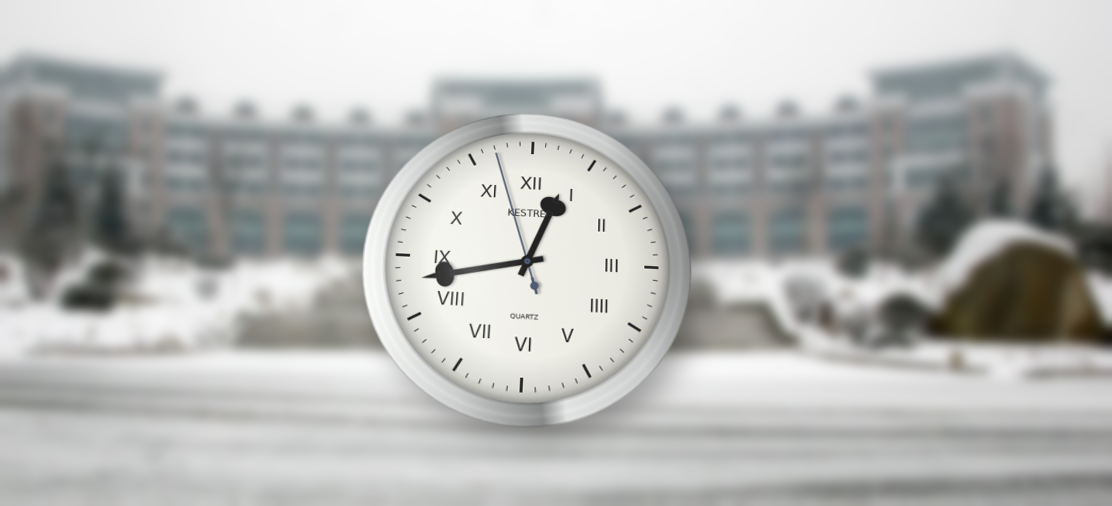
**12:42:57**
